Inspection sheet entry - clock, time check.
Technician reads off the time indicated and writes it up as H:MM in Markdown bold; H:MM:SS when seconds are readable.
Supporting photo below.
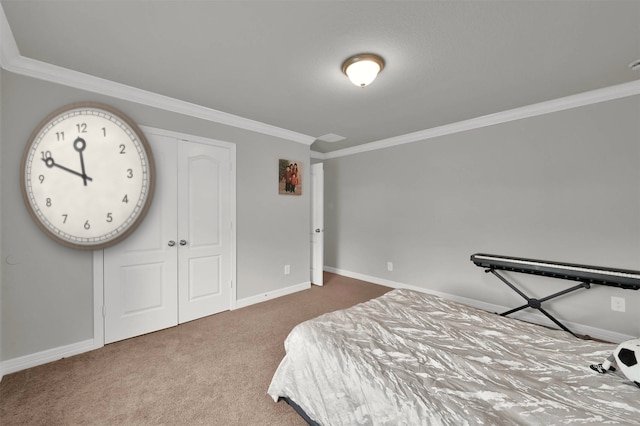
**11:49**
